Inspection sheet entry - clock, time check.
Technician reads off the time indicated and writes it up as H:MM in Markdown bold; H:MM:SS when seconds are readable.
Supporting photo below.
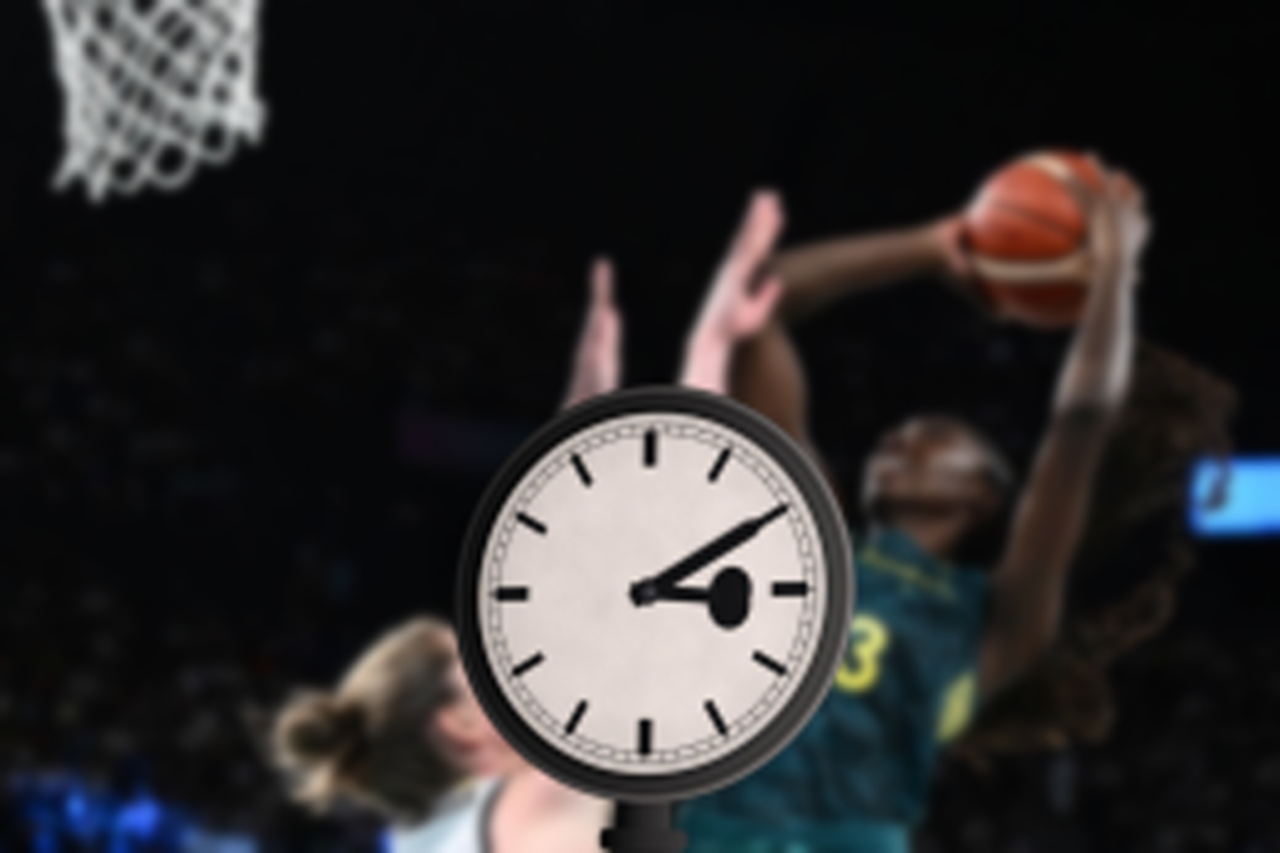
**3:10**
